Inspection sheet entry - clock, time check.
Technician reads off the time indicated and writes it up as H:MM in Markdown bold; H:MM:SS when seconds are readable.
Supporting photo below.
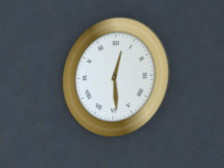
**12:29**
